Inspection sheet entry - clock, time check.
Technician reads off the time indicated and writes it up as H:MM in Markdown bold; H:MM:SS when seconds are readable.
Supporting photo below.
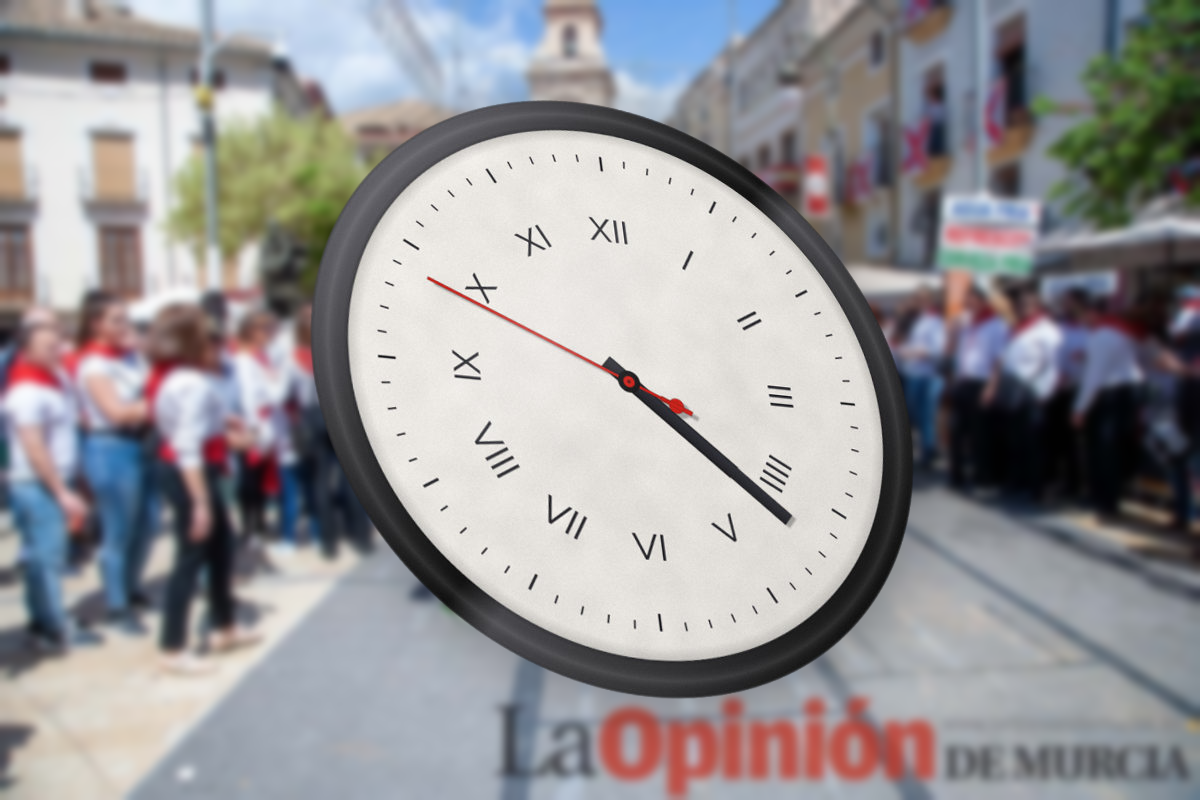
**4:21:49**
